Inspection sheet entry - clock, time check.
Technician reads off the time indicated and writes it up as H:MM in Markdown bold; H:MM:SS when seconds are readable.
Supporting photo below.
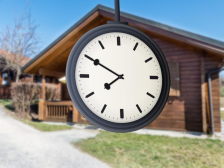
**7:50**
